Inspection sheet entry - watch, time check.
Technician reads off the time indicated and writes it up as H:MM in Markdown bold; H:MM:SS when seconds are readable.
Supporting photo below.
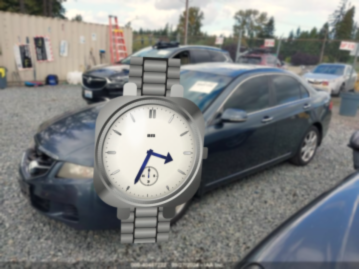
**3:34**
